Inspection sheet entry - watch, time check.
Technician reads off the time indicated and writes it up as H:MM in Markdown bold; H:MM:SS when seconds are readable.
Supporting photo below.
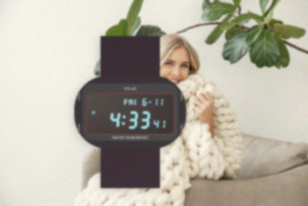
**4:33**
